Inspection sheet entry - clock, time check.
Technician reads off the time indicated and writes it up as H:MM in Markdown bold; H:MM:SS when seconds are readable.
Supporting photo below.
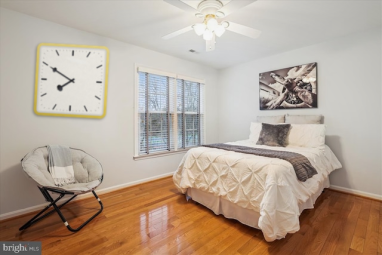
**7:50**
